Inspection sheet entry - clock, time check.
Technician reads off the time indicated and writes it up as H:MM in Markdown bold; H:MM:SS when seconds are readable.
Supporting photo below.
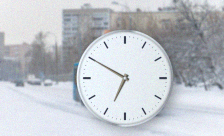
**6:50**
